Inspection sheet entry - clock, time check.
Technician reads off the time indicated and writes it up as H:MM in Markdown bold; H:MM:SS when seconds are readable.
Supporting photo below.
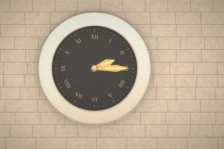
**2:15**
